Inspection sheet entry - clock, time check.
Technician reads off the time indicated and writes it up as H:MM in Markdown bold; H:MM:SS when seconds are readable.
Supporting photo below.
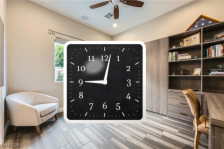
**9:02**
